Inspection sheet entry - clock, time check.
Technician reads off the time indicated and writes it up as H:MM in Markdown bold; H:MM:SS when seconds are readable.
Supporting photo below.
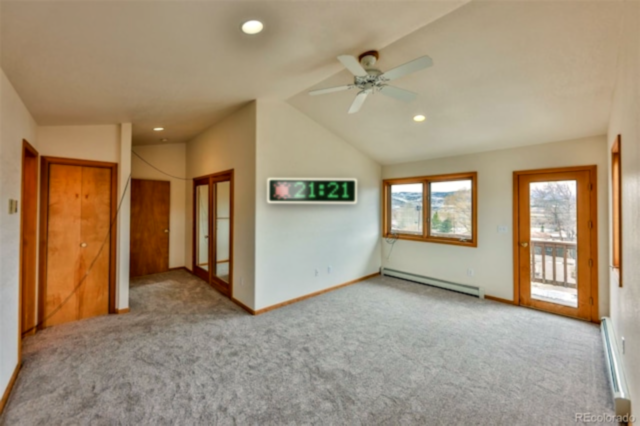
**21:21**
